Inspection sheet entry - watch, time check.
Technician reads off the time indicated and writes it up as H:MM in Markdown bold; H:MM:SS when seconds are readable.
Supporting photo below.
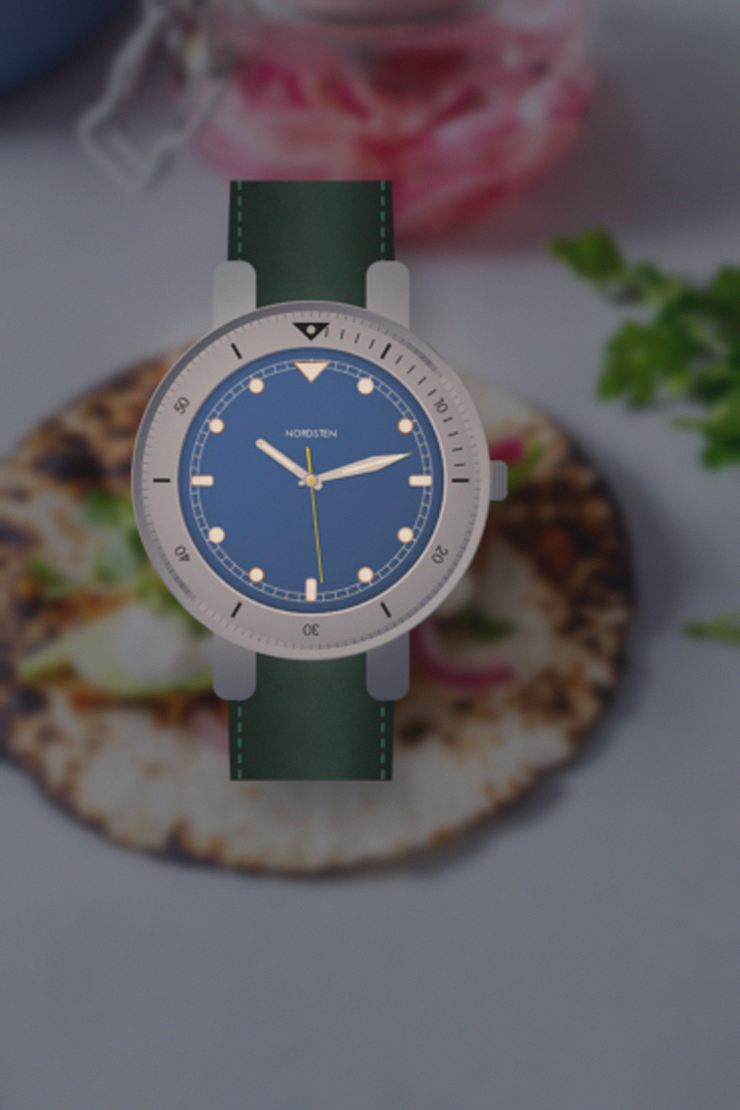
**10:12:29**
